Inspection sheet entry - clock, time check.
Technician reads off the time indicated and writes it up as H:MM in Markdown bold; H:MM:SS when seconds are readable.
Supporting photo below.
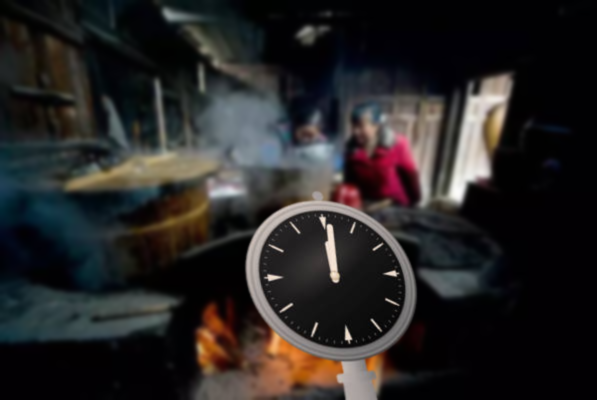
**12:01**
